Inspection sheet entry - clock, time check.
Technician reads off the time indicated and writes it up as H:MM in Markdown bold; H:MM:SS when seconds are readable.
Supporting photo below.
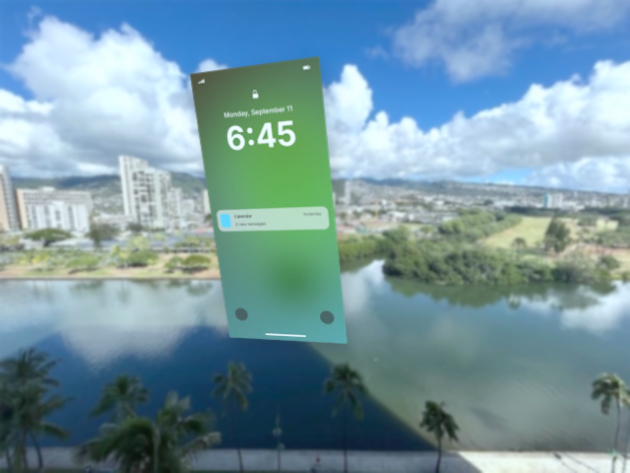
**6:45**
